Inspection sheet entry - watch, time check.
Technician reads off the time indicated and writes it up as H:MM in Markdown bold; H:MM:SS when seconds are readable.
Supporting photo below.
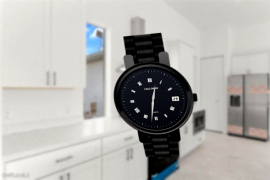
**12:32**
